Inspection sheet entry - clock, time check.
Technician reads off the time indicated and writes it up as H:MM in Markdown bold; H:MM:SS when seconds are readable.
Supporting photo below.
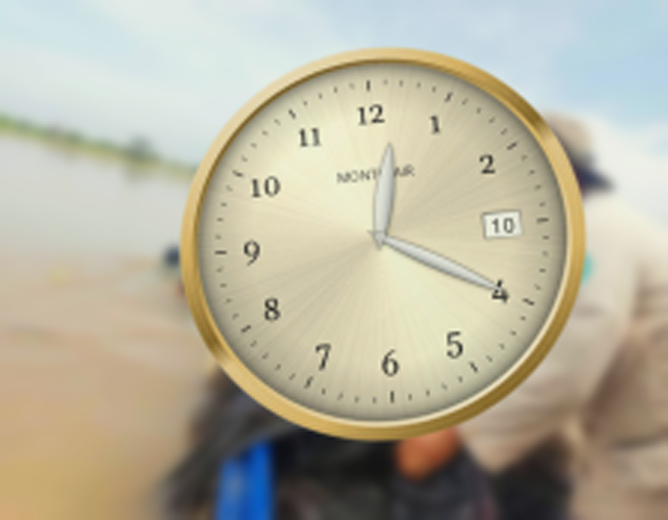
**12:20**
